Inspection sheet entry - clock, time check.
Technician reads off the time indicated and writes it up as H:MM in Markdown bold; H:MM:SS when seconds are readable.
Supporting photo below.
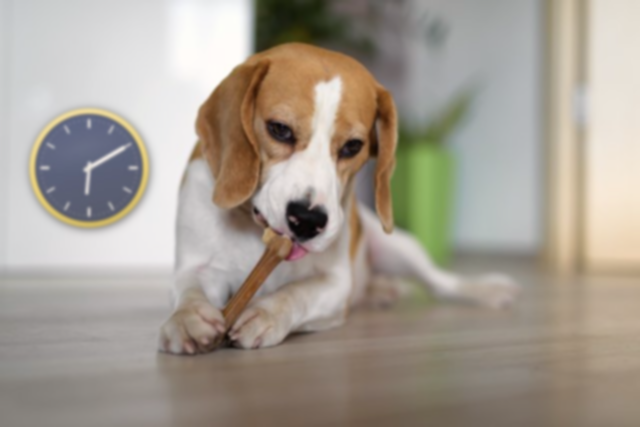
**6:10**
